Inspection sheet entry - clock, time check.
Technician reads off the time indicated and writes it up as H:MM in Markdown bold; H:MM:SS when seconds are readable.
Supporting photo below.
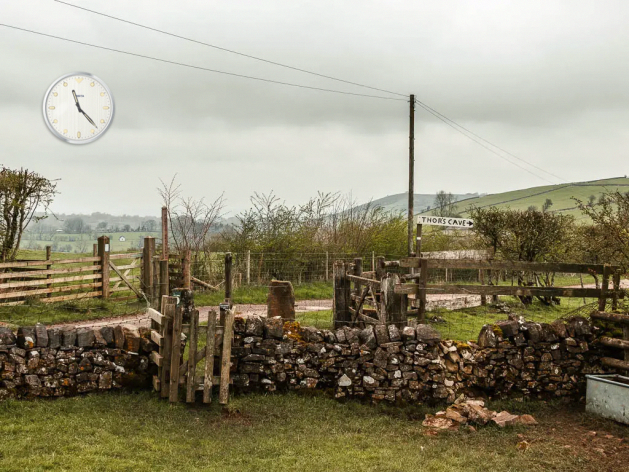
**11:23**
